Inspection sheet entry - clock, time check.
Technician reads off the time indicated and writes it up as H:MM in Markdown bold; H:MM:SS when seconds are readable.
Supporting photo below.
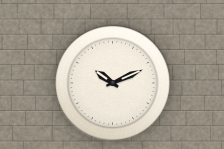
**10:11**
